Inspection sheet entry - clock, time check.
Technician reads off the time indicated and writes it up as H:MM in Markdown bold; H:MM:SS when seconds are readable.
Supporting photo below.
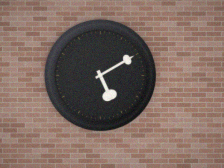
**5:10**
